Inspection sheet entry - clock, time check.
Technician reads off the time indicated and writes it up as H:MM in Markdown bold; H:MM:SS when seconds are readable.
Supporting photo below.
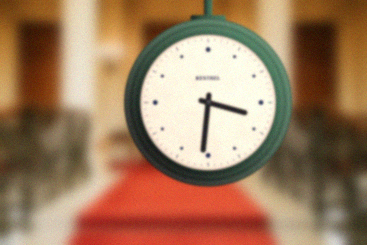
**3:31**
